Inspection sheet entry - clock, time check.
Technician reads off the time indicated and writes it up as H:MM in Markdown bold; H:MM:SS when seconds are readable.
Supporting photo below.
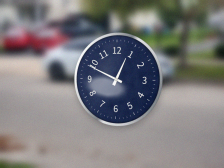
**12:49**
